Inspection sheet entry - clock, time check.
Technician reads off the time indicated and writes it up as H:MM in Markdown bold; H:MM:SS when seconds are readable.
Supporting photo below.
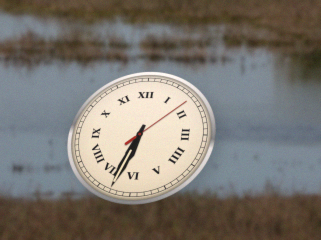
**6:33:08**
